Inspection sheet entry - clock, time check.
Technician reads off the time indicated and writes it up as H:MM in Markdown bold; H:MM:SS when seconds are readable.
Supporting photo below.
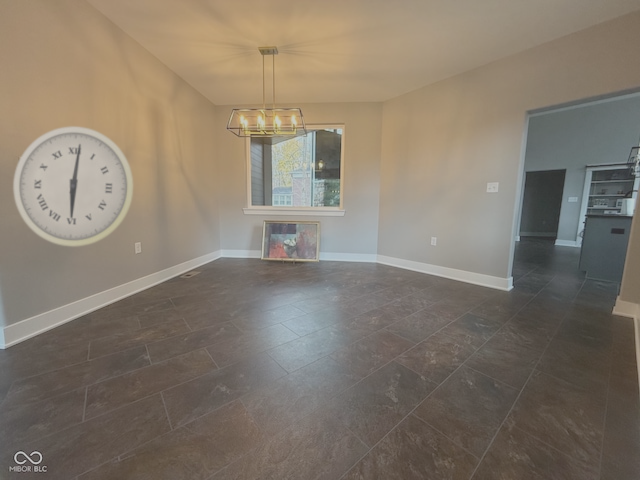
**6:01**
